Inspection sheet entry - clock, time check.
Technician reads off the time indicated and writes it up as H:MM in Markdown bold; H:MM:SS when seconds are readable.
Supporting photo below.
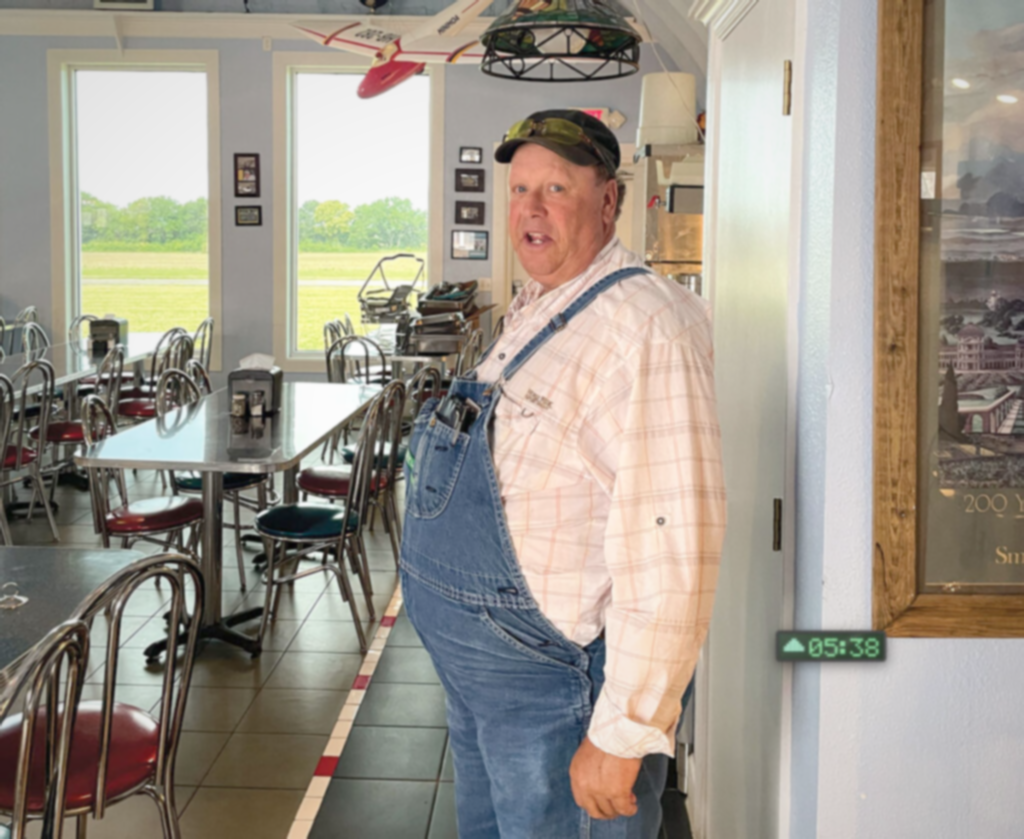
**5:38**
